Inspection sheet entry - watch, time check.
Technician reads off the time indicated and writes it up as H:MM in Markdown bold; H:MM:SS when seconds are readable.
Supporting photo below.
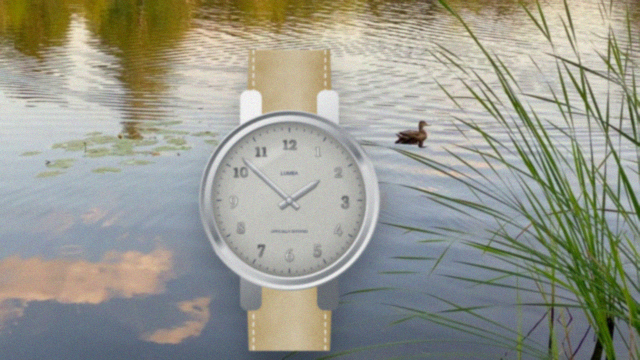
**1:52**
